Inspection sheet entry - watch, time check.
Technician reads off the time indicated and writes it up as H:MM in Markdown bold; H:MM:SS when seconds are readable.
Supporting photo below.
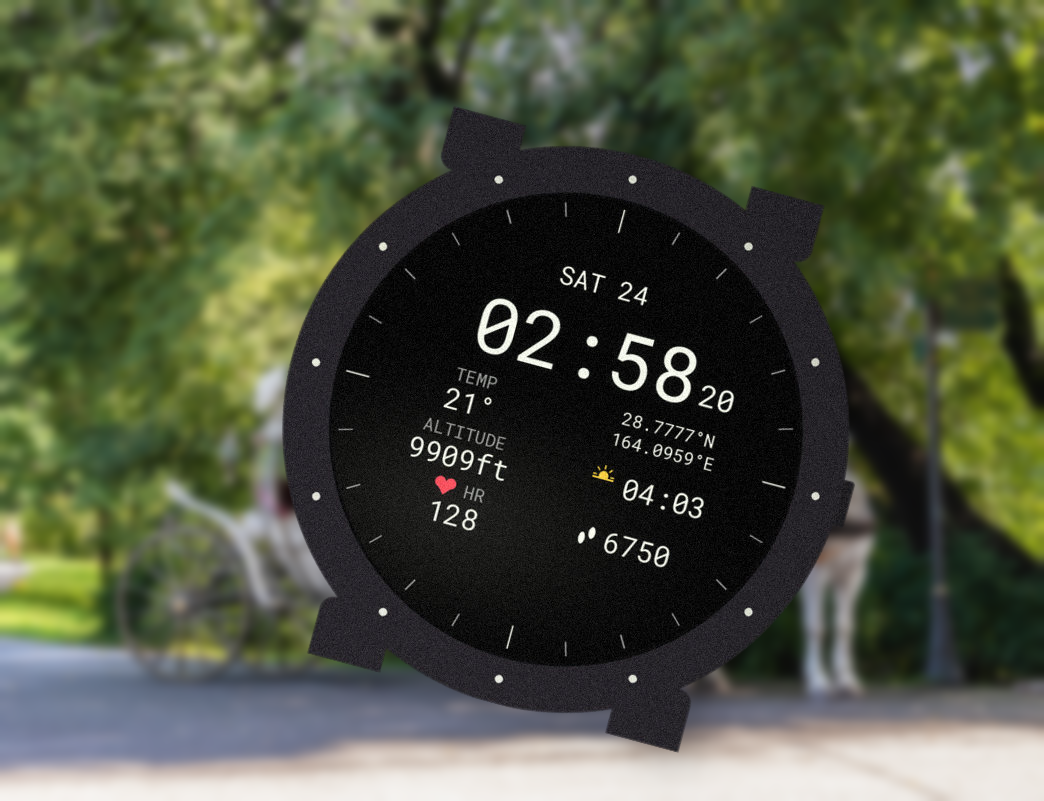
**2:58:20**
